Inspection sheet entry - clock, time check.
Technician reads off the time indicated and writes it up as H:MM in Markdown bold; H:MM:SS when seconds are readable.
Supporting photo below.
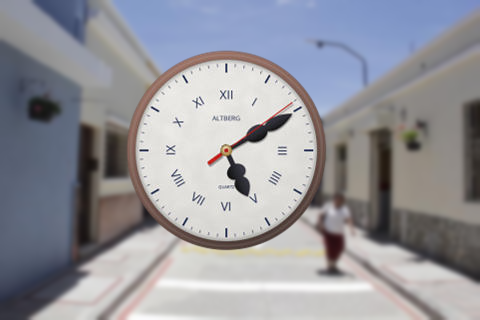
**5:10:09**
